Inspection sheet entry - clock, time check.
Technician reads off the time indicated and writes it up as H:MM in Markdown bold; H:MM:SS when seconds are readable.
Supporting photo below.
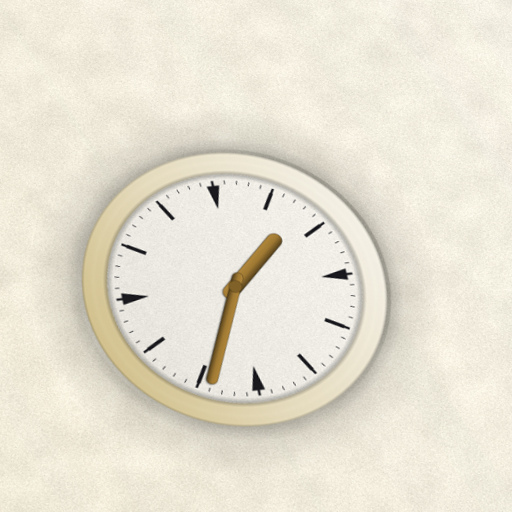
**1:34**
